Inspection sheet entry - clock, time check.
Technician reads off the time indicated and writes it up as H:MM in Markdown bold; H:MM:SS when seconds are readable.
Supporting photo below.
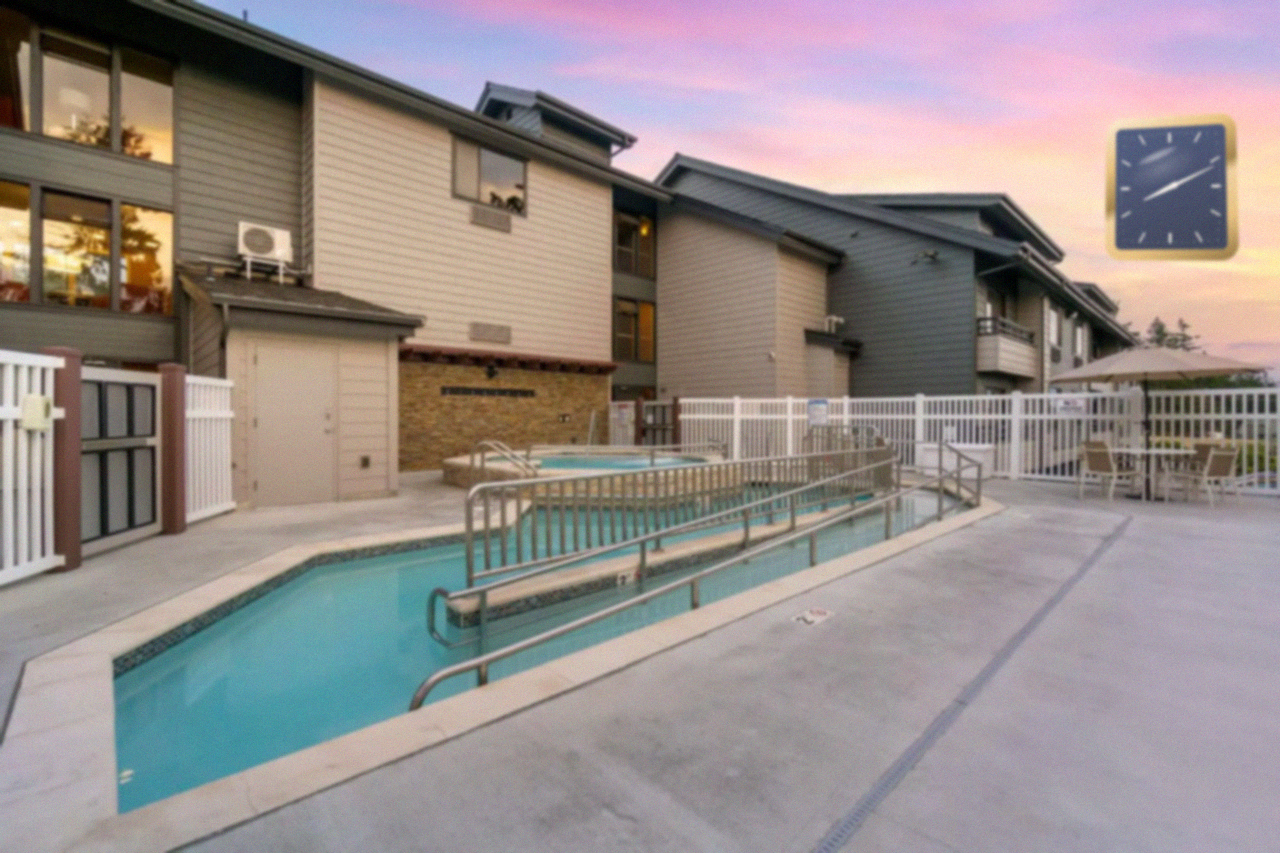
**8:11**
